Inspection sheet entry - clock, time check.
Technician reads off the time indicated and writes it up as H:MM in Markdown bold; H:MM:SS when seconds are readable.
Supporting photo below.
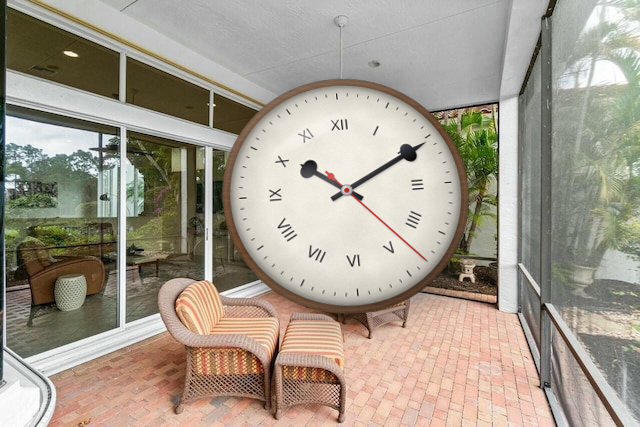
**10:10:23**
